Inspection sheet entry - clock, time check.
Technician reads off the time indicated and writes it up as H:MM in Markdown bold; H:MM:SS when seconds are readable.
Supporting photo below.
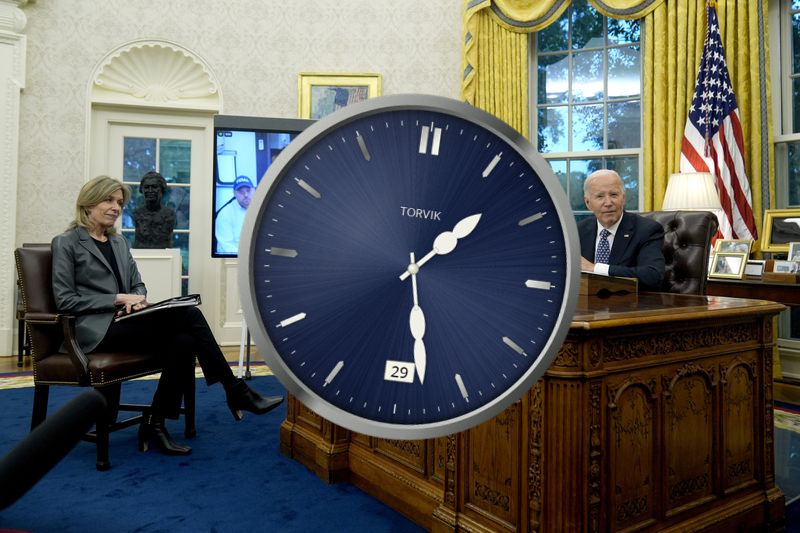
**1:28**
